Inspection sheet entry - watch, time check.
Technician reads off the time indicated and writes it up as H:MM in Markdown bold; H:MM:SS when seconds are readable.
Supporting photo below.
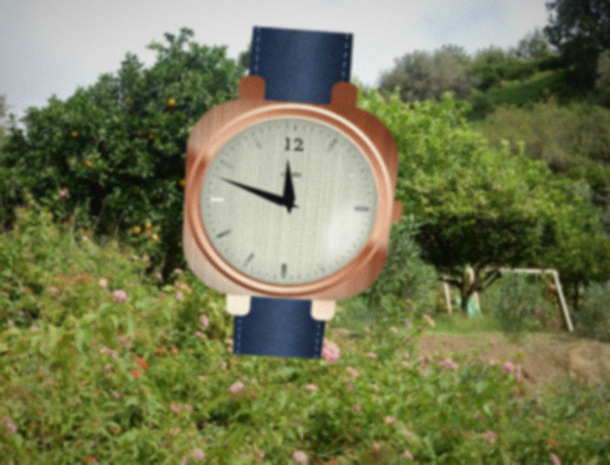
**11:48**
